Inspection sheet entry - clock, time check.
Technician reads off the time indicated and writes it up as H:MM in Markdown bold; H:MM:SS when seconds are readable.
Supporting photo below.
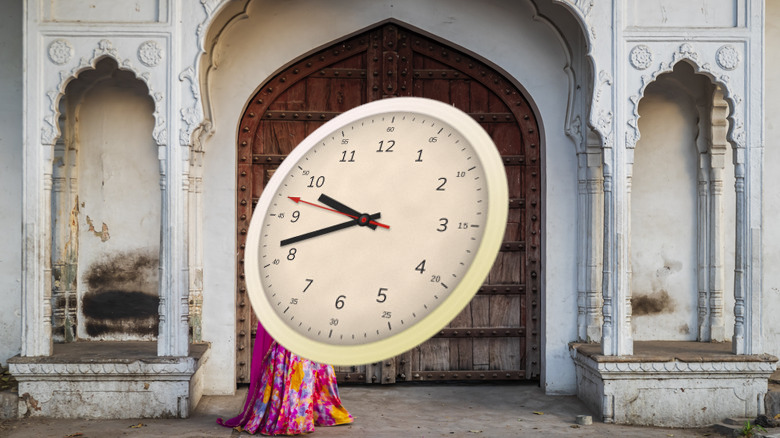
**9:41:47**
